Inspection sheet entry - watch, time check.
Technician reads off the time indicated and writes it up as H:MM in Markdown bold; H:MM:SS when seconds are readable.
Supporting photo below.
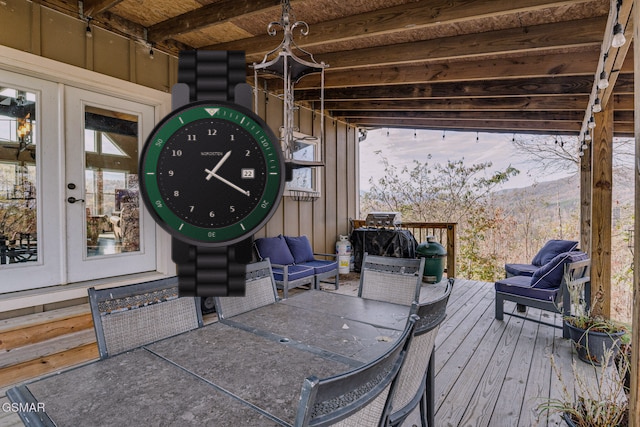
**1:20**
